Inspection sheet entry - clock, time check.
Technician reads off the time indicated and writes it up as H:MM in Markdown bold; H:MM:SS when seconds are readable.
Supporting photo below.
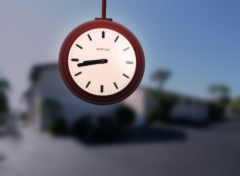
**8:43**
